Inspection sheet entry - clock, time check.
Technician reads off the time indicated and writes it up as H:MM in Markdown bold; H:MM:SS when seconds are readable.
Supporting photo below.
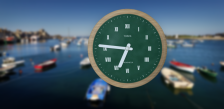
**6:46**
